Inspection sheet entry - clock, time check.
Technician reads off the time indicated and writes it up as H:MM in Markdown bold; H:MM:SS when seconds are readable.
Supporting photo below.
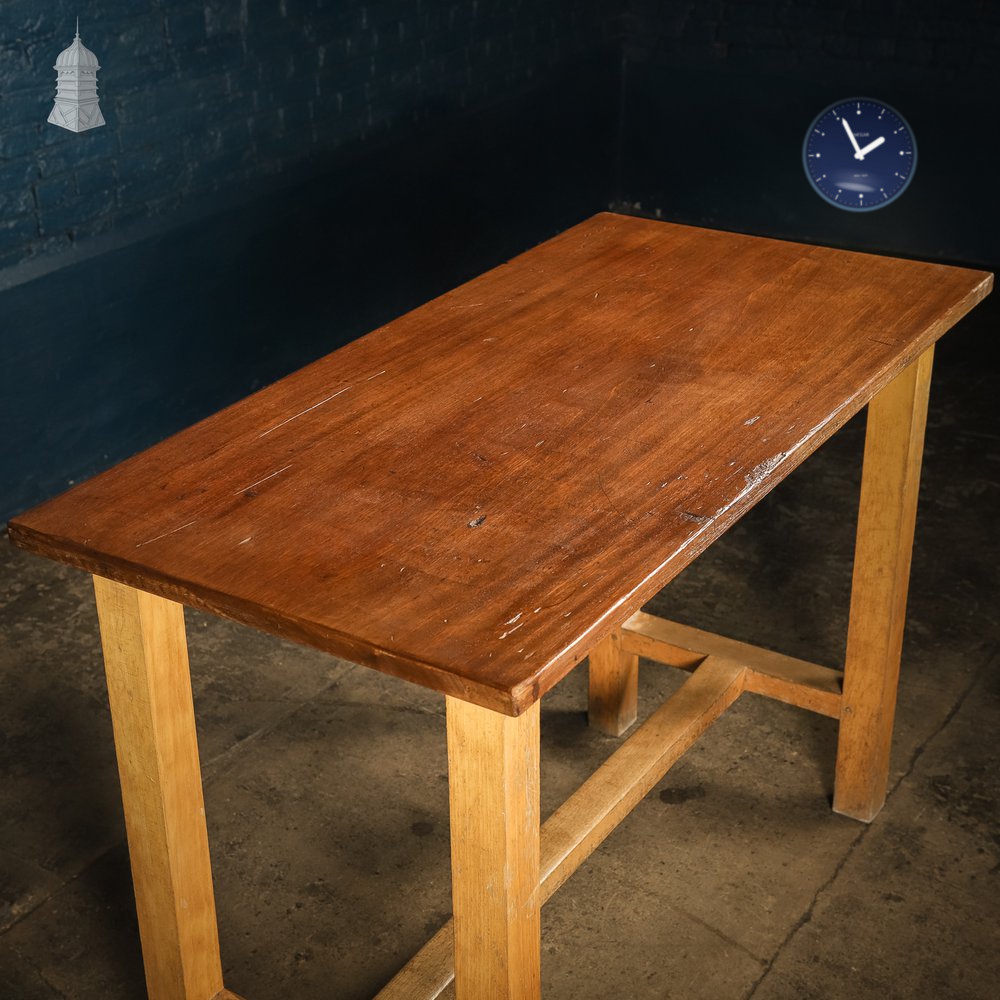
**1:56**
